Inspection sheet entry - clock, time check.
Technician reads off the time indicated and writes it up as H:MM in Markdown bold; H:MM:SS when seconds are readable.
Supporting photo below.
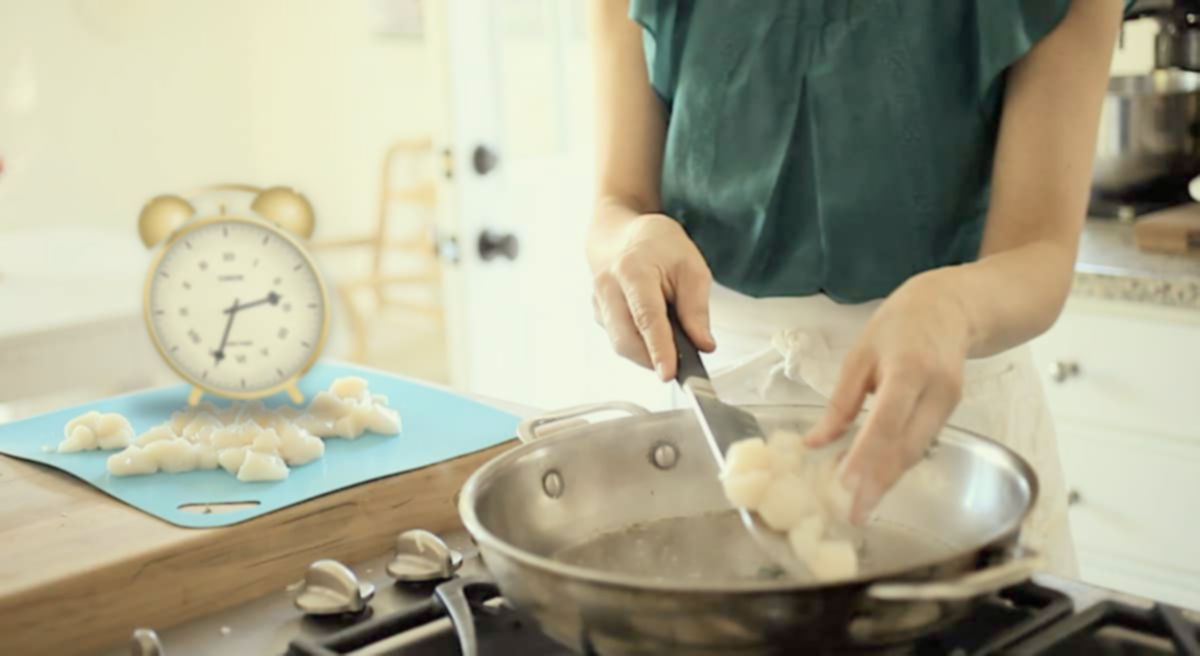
**2:34**
